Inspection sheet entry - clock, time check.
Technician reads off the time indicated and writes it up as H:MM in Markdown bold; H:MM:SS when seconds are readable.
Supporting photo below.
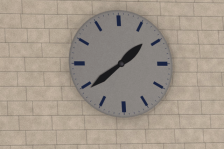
**1:39**
